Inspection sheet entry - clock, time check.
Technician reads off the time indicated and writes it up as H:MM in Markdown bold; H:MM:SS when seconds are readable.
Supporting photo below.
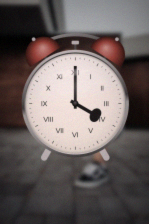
**4:00**
